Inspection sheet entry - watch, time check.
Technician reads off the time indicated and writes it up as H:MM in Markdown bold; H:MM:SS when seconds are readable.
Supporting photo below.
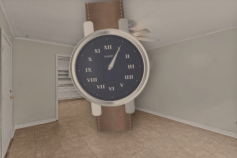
**1:05**
